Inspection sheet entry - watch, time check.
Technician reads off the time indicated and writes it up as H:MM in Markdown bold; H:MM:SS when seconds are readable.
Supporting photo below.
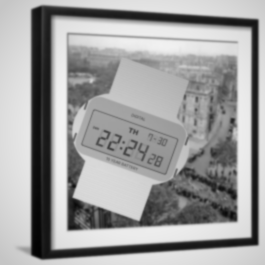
**22:24:28**
